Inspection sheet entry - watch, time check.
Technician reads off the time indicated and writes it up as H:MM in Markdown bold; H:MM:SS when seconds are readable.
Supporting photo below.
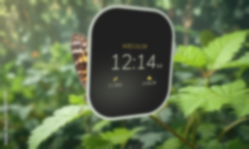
**12:14**
